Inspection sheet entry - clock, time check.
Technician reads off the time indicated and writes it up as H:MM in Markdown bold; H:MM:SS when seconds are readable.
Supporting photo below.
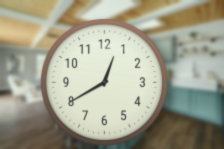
**12:40**
